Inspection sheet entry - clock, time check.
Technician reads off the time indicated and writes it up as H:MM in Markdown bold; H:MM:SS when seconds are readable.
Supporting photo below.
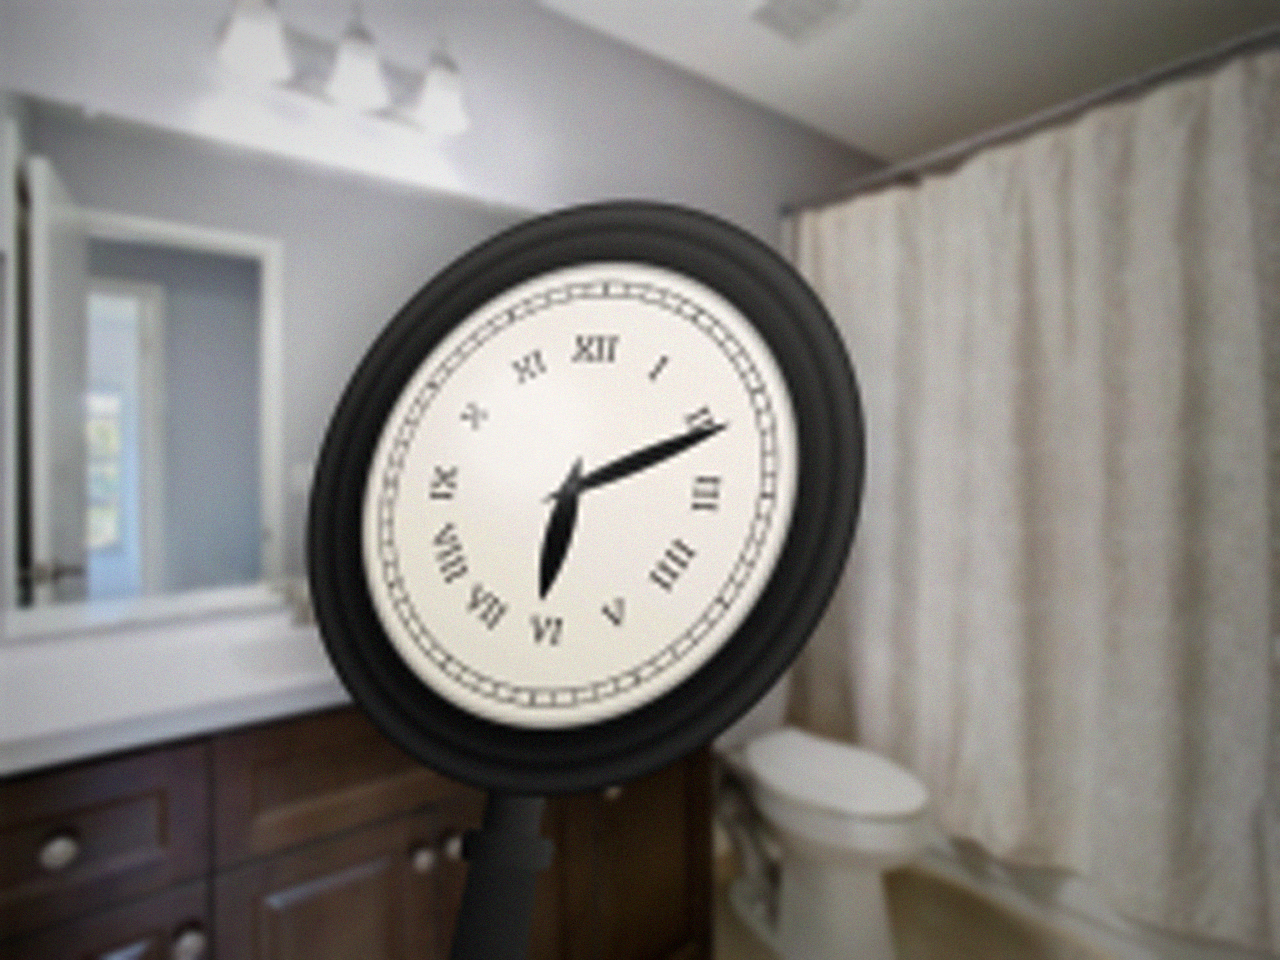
**6:11**
